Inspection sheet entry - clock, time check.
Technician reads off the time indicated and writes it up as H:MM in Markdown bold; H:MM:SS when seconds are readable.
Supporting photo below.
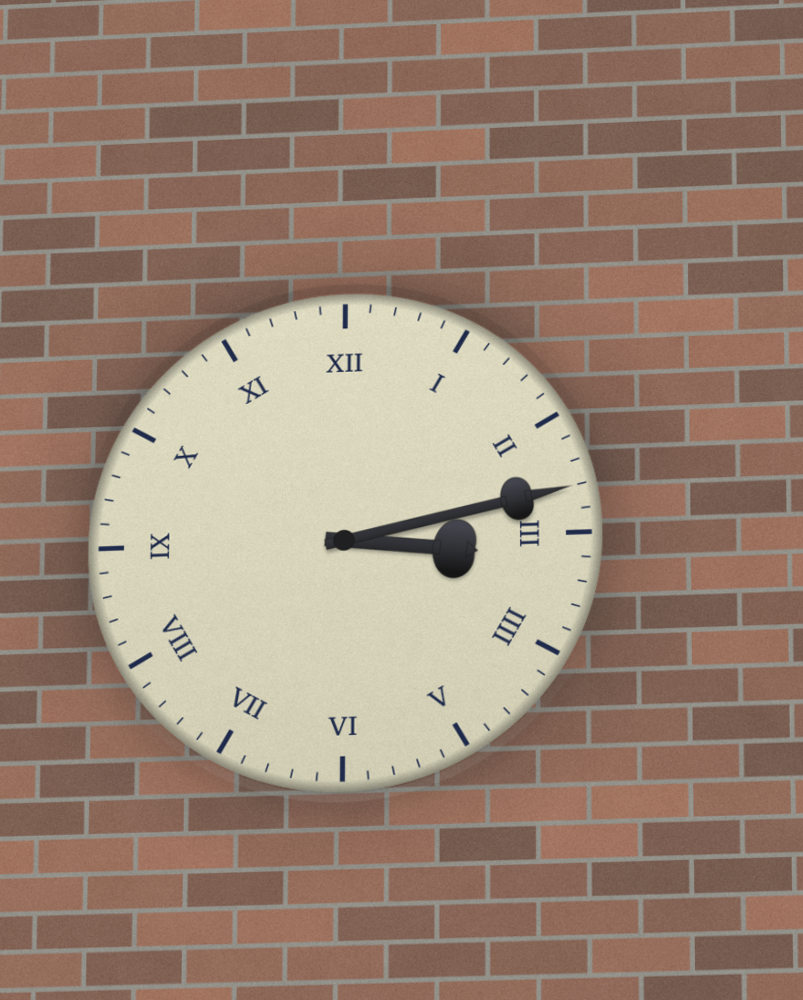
**3:13**
